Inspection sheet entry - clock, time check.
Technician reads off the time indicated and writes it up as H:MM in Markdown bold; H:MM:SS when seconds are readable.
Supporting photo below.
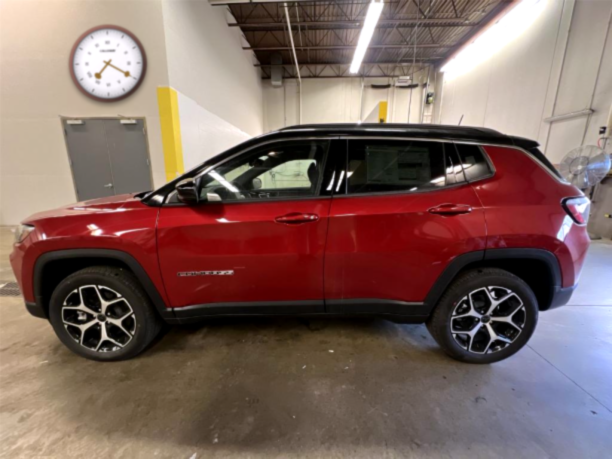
**7:20**
